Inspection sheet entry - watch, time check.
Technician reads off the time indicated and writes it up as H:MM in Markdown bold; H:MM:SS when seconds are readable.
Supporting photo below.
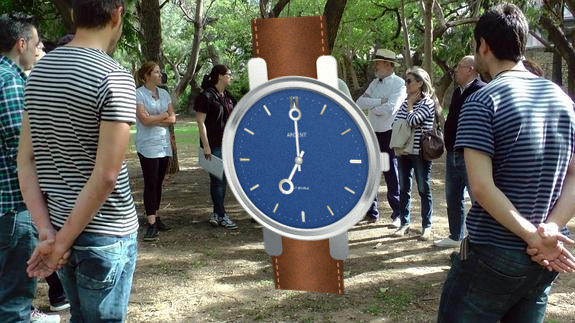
**7:00**
